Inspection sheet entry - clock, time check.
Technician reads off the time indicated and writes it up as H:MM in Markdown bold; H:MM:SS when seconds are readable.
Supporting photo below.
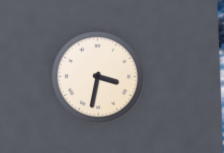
**3:32**
